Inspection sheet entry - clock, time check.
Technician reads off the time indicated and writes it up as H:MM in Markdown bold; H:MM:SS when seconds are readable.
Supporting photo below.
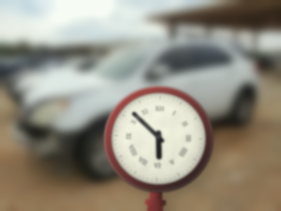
**5:52**
